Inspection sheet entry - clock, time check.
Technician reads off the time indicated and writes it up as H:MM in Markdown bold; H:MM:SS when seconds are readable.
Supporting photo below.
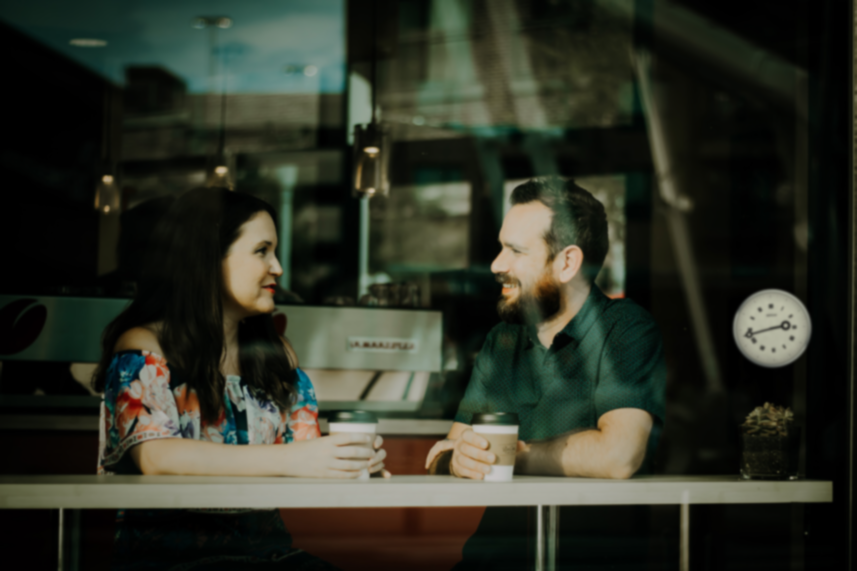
**2:43**
